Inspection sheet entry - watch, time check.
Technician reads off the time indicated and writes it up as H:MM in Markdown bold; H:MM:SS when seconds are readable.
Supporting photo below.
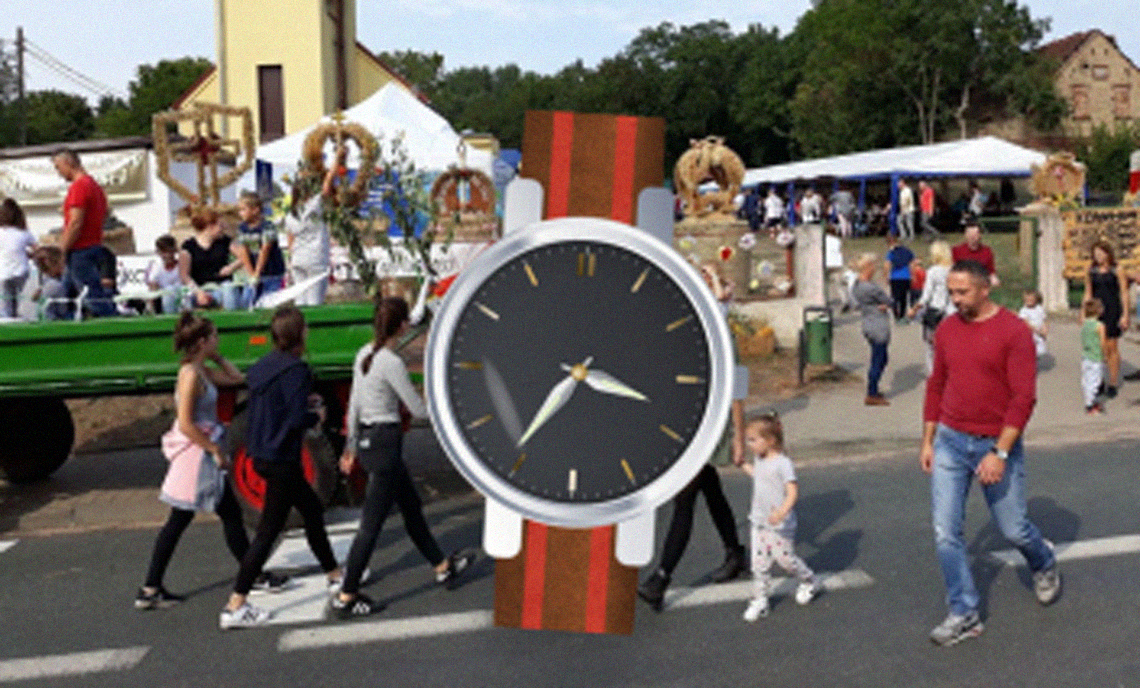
**3:36**
